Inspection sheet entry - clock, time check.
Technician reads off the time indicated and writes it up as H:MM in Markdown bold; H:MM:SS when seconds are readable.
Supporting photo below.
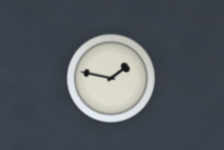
**1:47**
